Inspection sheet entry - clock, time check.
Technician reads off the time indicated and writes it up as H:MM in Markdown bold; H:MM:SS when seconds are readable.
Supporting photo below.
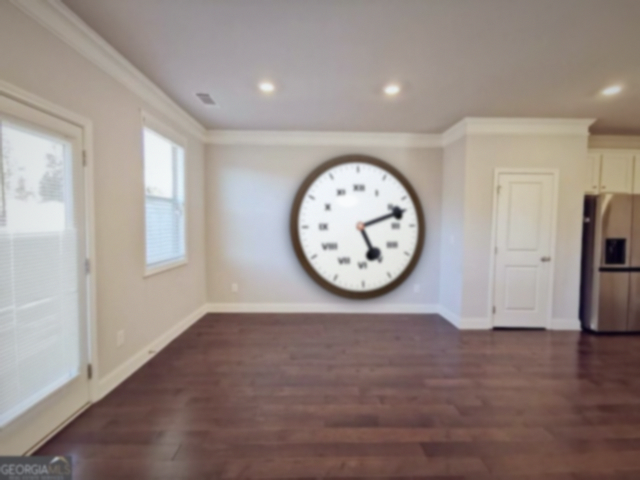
**5:12**
